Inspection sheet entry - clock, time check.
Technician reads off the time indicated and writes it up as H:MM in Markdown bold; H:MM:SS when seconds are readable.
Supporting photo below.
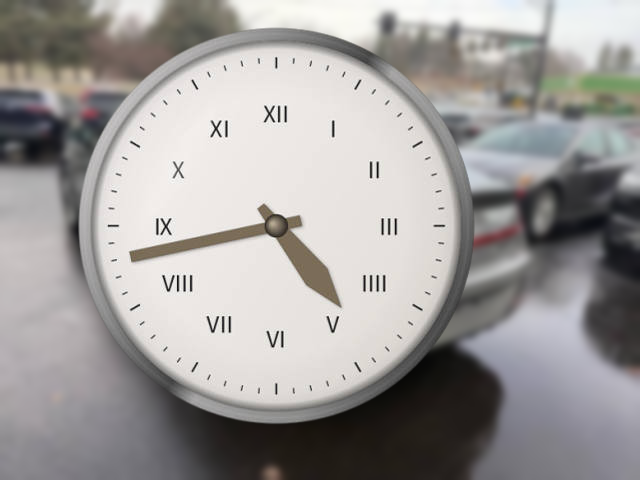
**4:43**
